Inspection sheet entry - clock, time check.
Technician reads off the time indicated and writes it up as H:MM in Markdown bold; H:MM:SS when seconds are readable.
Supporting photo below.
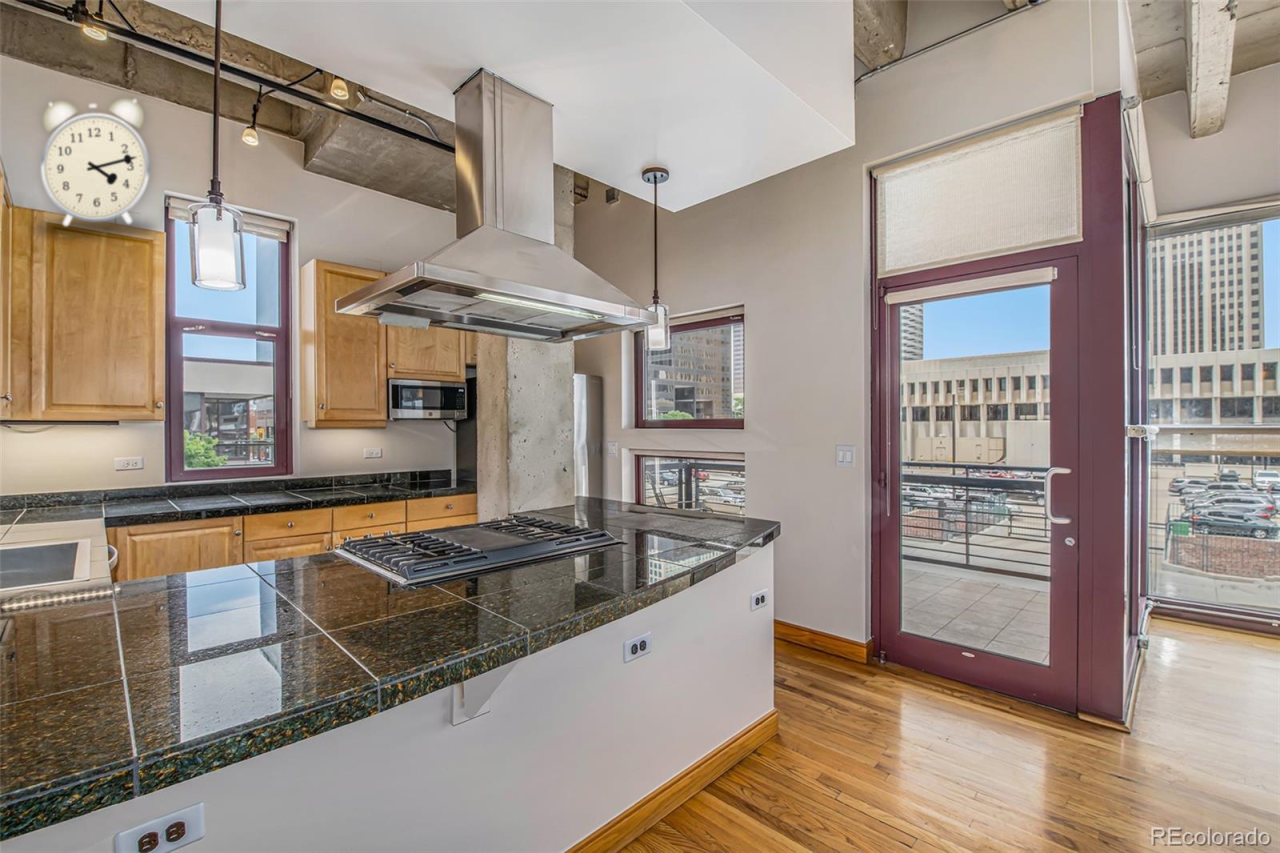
**4:13**
